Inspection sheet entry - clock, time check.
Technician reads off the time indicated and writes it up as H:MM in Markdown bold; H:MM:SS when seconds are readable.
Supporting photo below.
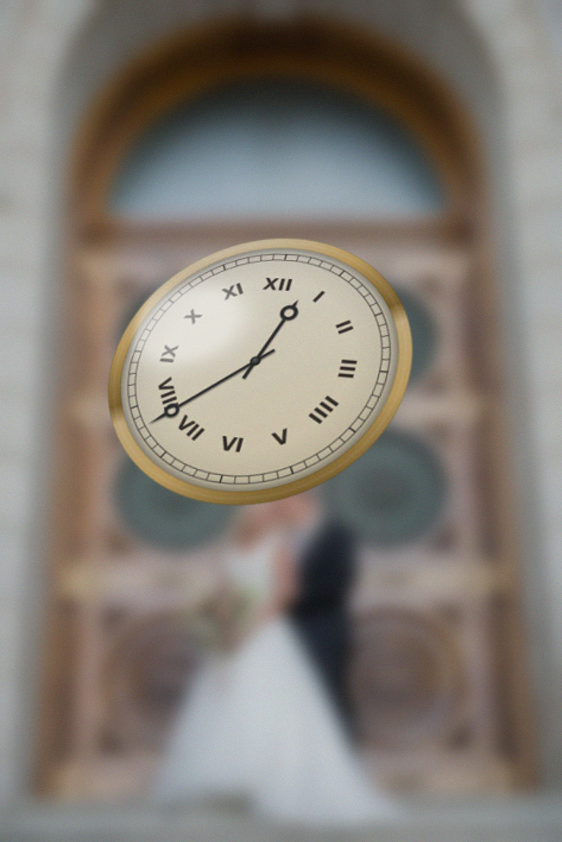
**12:38**
